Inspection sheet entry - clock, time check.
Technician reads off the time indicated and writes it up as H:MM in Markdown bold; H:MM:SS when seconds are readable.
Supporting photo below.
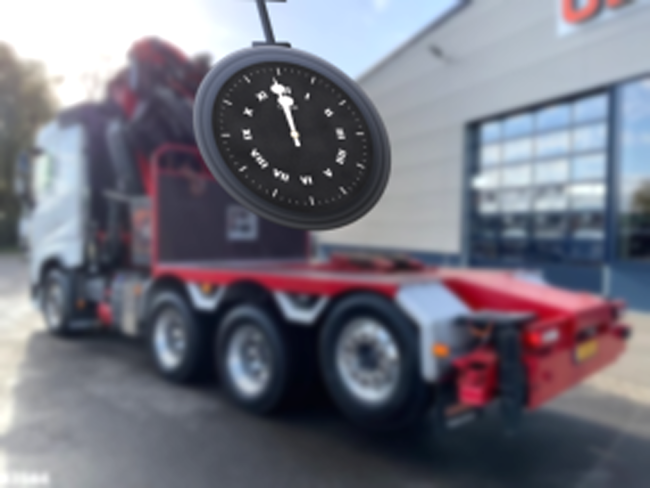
**11:59**
